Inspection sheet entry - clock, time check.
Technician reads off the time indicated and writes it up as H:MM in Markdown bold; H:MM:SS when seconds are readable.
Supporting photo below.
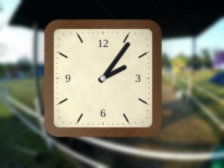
**2:06**
